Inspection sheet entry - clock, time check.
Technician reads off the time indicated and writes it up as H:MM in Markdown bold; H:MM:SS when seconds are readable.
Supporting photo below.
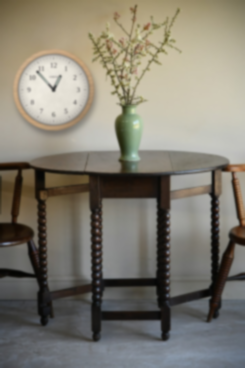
**12:53**
